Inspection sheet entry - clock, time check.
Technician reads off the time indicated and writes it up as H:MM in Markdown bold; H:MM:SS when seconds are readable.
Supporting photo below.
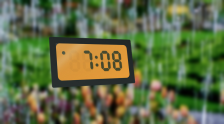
**7:08**
